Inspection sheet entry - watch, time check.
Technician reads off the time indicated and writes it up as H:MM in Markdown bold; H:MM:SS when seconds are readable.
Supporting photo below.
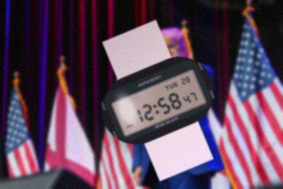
**12:58:47**
